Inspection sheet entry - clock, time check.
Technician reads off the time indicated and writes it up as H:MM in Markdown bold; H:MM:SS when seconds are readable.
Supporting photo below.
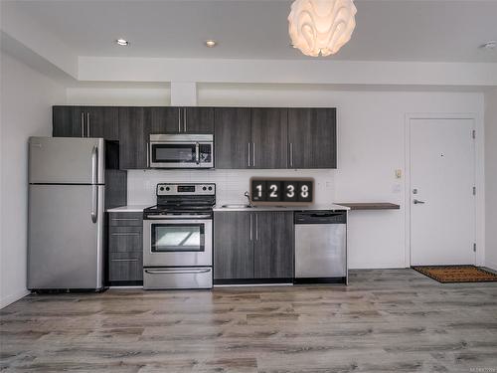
**12:38**
